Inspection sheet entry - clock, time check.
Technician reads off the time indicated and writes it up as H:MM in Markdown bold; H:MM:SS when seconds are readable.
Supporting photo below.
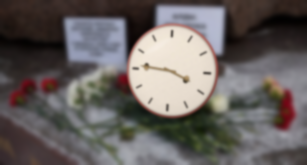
**3:46**
